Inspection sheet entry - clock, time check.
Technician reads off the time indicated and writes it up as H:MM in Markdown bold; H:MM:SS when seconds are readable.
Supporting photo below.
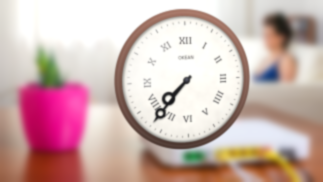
**7:37**
